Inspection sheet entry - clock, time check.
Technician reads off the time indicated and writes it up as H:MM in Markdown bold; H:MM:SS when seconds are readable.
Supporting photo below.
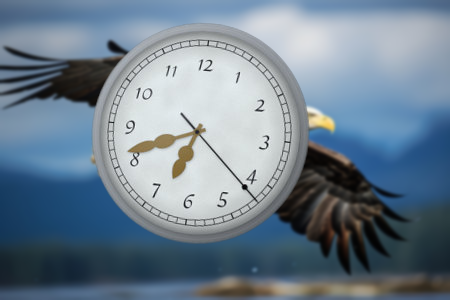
**6:41:22**
